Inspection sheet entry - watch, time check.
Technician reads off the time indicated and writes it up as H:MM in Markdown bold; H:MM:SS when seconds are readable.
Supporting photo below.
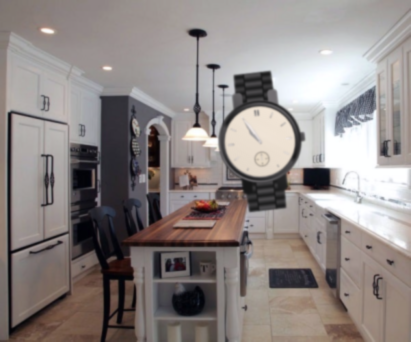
**10:55**
